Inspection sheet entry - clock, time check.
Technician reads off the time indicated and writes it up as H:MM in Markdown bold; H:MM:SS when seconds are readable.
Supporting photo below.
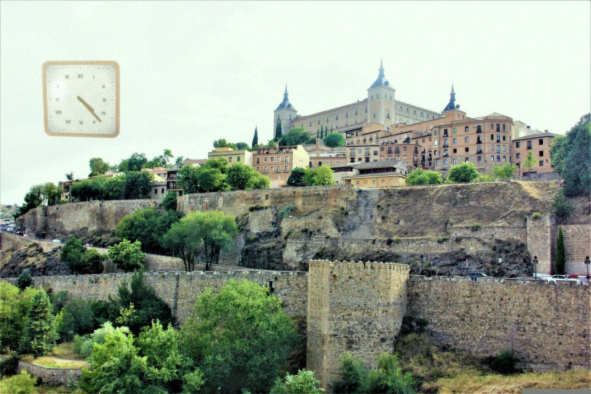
**4:23**
